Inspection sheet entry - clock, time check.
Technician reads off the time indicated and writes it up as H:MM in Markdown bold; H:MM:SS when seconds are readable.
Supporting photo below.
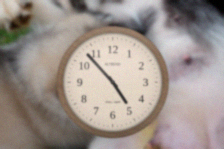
**4:53**
